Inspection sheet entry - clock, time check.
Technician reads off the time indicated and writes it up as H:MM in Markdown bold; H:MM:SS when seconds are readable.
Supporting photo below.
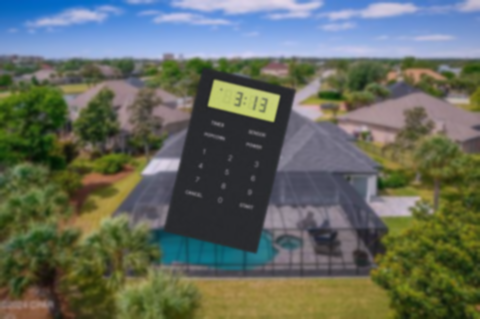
**3:13**
